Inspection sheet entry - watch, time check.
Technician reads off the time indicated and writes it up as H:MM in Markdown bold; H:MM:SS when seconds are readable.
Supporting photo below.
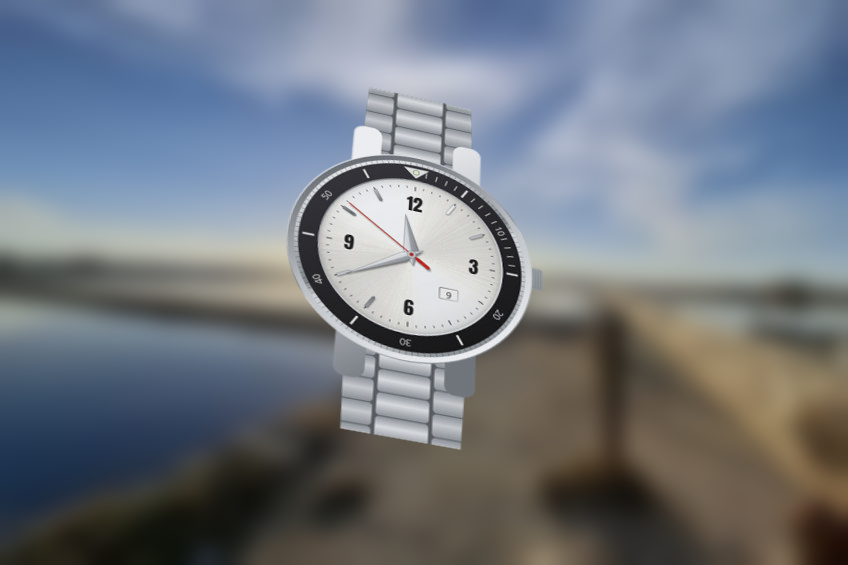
**11:39:51**
